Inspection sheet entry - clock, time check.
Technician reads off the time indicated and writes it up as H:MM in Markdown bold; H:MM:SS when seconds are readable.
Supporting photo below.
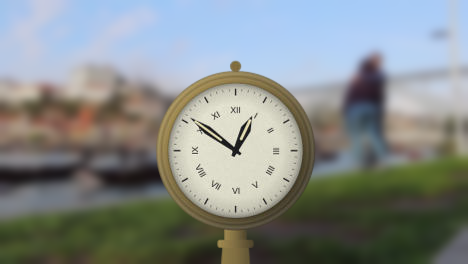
**12:51**
